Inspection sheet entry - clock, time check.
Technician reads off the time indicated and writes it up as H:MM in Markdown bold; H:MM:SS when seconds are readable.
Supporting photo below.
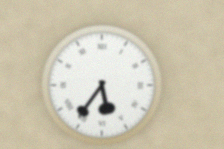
**5:36**
